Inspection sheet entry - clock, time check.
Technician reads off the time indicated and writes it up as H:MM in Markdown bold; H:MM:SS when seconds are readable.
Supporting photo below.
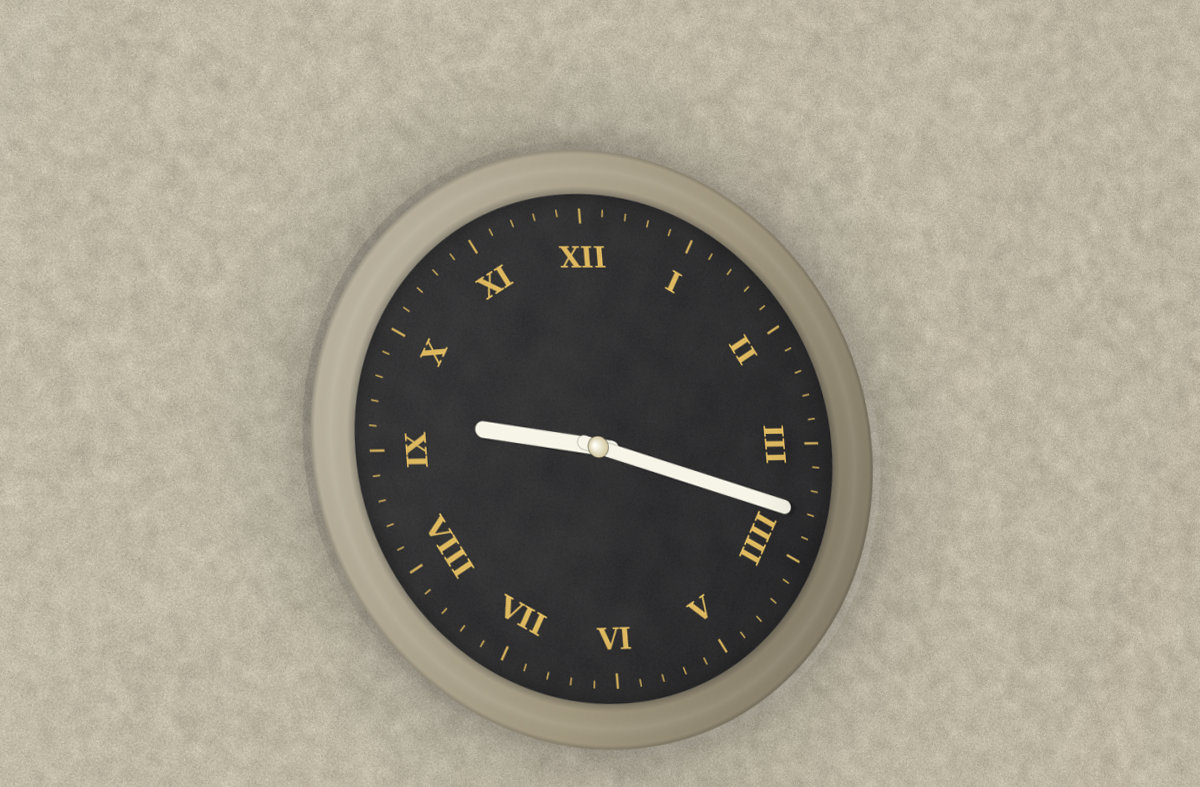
**9:18**
